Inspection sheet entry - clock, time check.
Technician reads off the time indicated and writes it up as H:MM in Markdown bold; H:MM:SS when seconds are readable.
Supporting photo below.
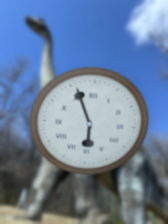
**5:56**
